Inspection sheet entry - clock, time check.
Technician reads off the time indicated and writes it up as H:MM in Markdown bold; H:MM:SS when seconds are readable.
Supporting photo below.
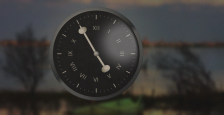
**4:55**
